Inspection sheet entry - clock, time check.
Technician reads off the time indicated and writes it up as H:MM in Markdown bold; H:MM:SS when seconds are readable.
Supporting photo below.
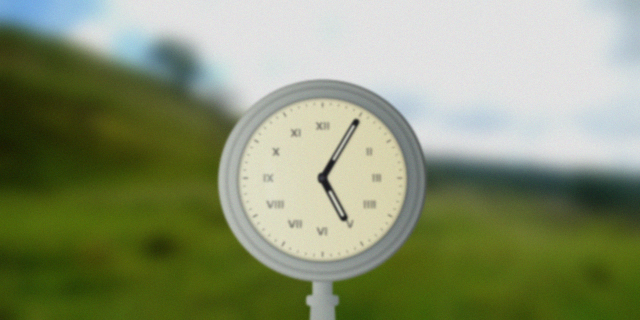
**5:05**
